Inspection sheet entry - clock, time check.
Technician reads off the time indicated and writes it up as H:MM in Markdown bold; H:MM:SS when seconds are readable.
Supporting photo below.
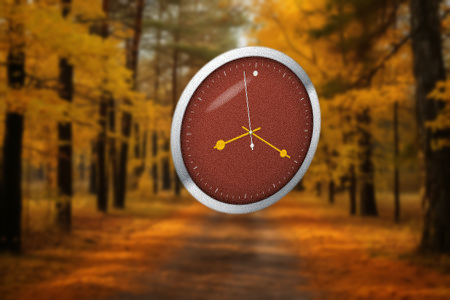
**8:19:58**
